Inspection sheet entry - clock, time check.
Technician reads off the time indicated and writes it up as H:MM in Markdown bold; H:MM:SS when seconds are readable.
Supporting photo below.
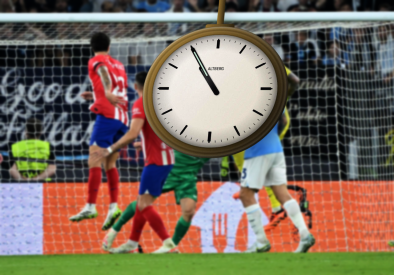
**10:55**
